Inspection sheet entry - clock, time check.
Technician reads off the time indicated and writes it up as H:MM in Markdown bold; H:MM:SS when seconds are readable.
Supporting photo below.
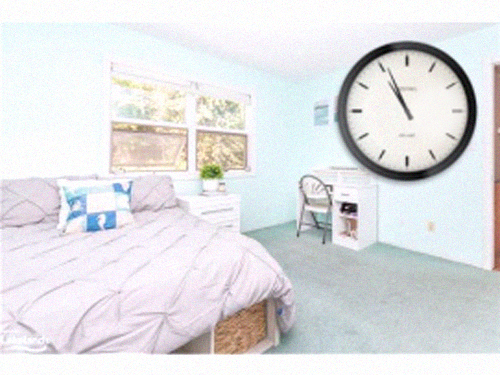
**10:56**
